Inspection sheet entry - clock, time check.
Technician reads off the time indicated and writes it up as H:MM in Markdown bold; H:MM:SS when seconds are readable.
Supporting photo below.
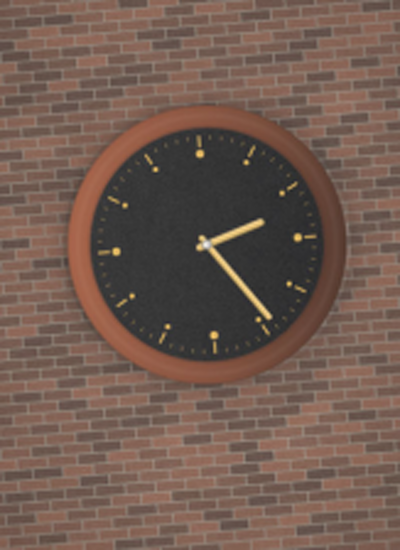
**2:24**
